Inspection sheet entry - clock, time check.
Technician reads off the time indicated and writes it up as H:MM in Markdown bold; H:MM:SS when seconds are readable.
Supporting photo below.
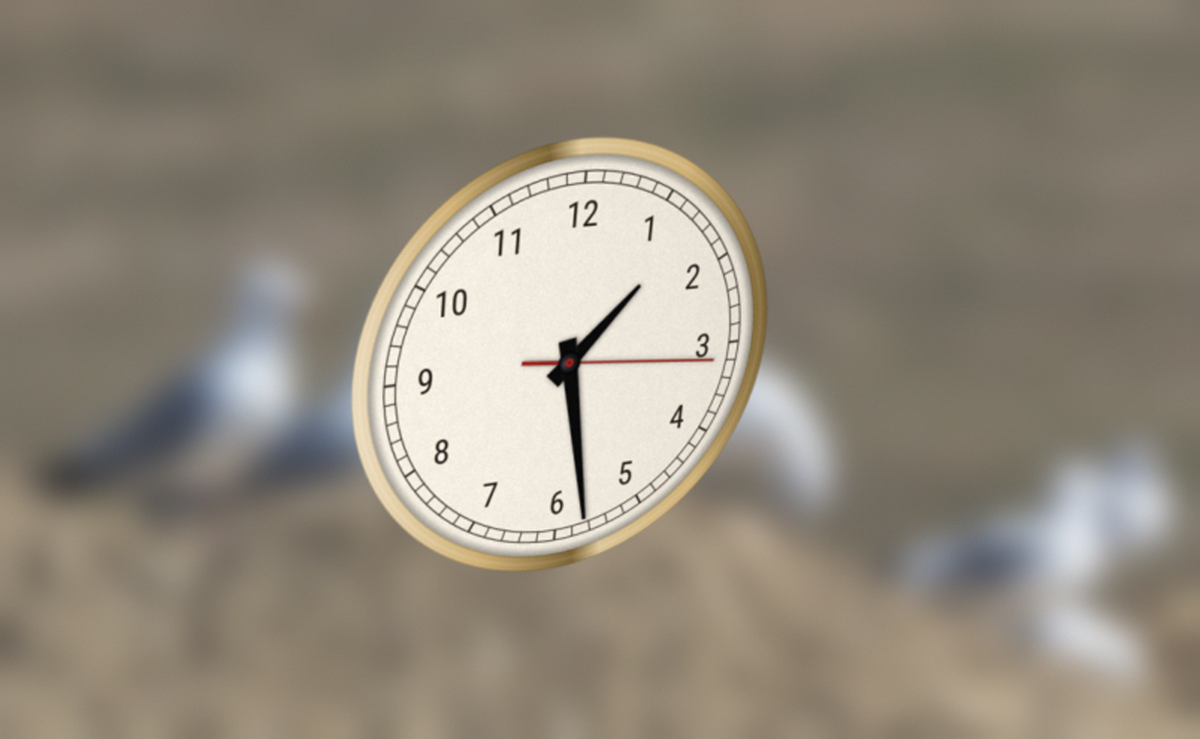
**1:28:16**
